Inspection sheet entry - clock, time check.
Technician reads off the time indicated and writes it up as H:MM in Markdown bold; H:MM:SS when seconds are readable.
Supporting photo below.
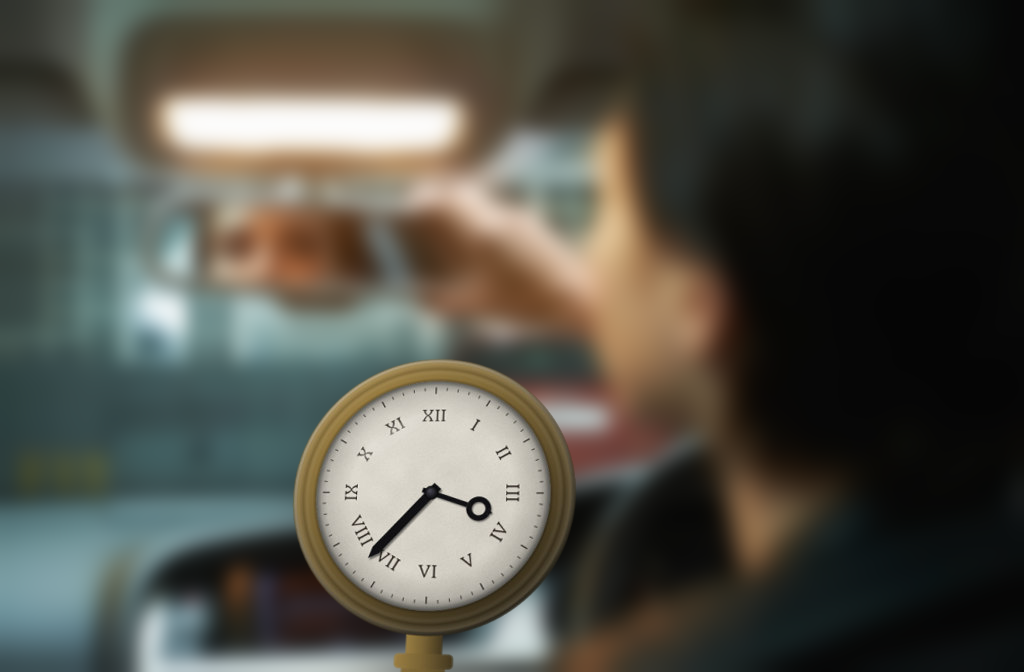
**3:37**
